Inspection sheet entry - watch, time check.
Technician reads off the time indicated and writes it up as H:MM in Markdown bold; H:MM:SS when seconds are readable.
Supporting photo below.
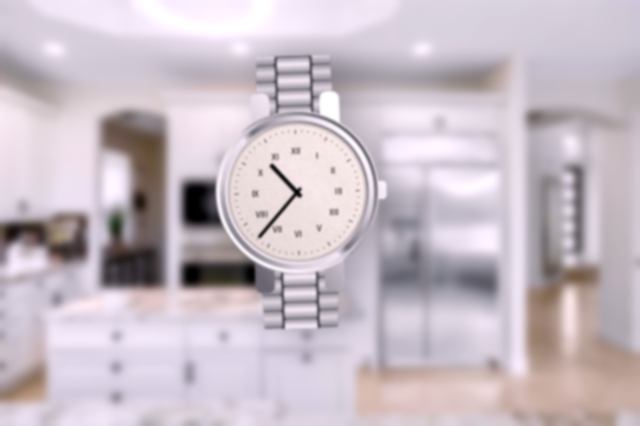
**10:37**
